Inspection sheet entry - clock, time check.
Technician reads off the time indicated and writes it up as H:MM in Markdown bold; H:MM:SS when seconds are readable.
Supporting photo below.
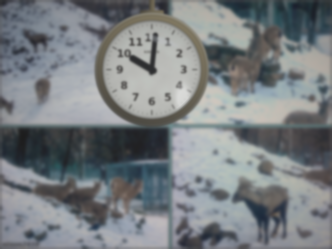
**10:01**
